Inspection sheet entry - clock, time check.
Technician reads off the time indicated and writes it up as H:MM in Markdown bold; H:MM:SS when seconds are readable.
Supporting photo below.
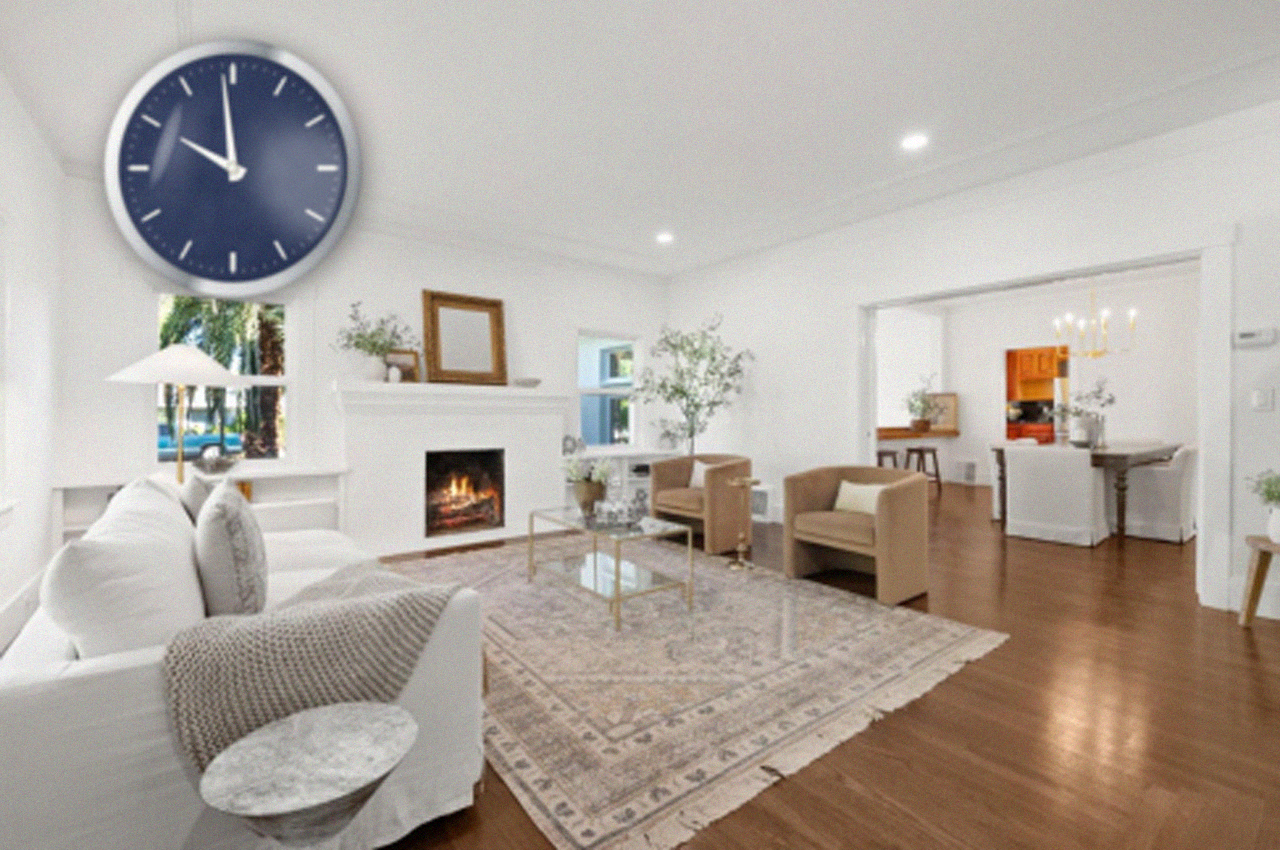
**9:59**
